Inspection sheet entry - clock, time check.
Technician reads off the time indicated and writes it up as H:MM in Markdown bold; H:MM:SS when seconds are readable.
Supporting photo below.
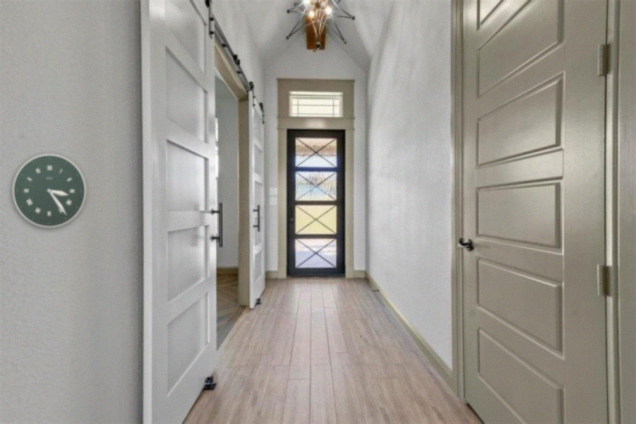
**3:24**
